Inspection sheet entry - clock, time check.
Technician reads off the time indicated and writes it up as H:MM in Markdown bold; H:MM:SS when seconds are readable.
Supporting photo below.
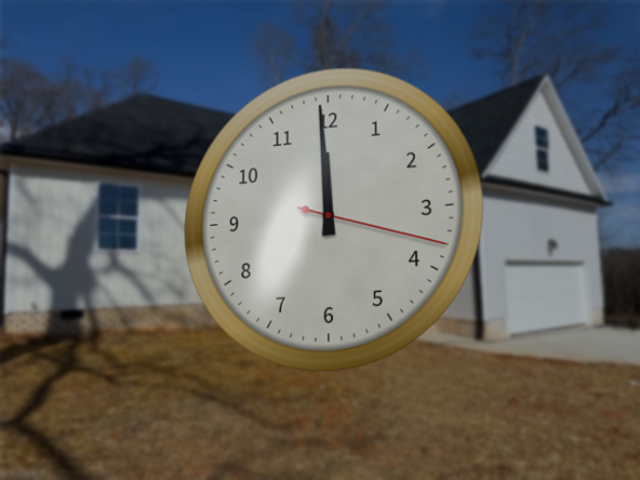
**11:59:18**
